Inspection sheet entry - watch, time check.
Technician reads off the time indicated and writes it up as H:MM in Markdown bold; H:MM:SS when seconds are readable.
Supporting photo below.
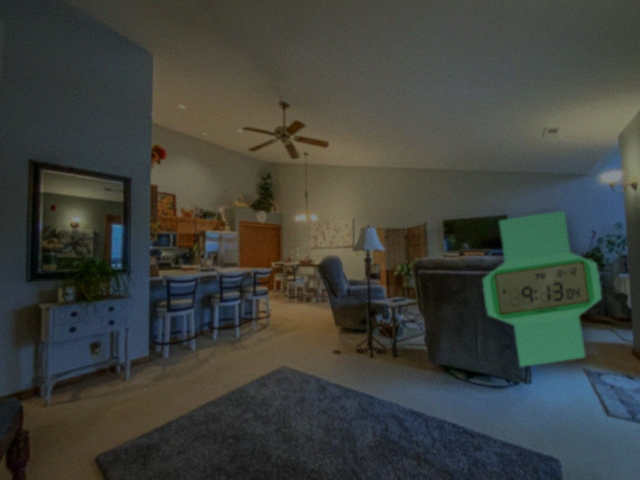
**9:13**
